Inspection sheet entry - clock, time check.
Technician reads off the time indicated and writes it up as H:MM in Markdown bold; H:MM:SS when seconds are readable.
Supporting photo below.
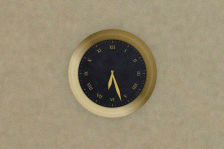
**6:27**
